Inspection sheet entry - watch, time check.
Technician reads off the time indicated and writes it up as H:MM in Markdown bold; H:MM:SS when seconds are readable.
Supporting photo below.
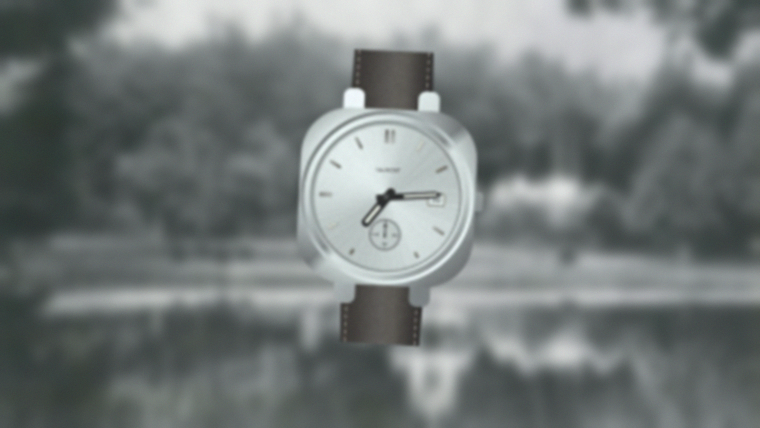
**7:14**
